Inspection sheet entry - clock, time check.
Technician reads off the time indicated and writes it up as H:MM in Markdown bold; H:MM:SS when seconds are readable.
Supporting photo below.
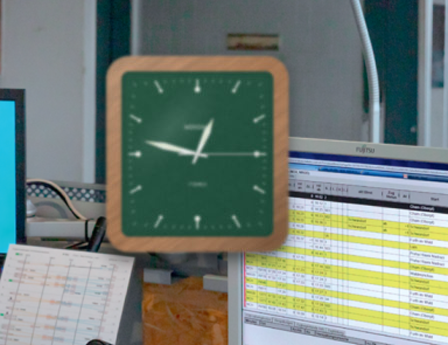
**12:47:15**
